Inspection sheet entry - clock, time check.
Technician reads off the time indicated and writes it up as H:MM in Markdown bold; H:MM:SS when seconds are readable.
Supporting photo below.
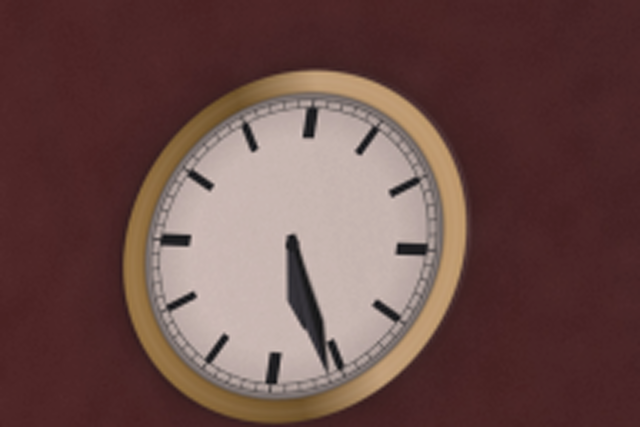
**5:26**
